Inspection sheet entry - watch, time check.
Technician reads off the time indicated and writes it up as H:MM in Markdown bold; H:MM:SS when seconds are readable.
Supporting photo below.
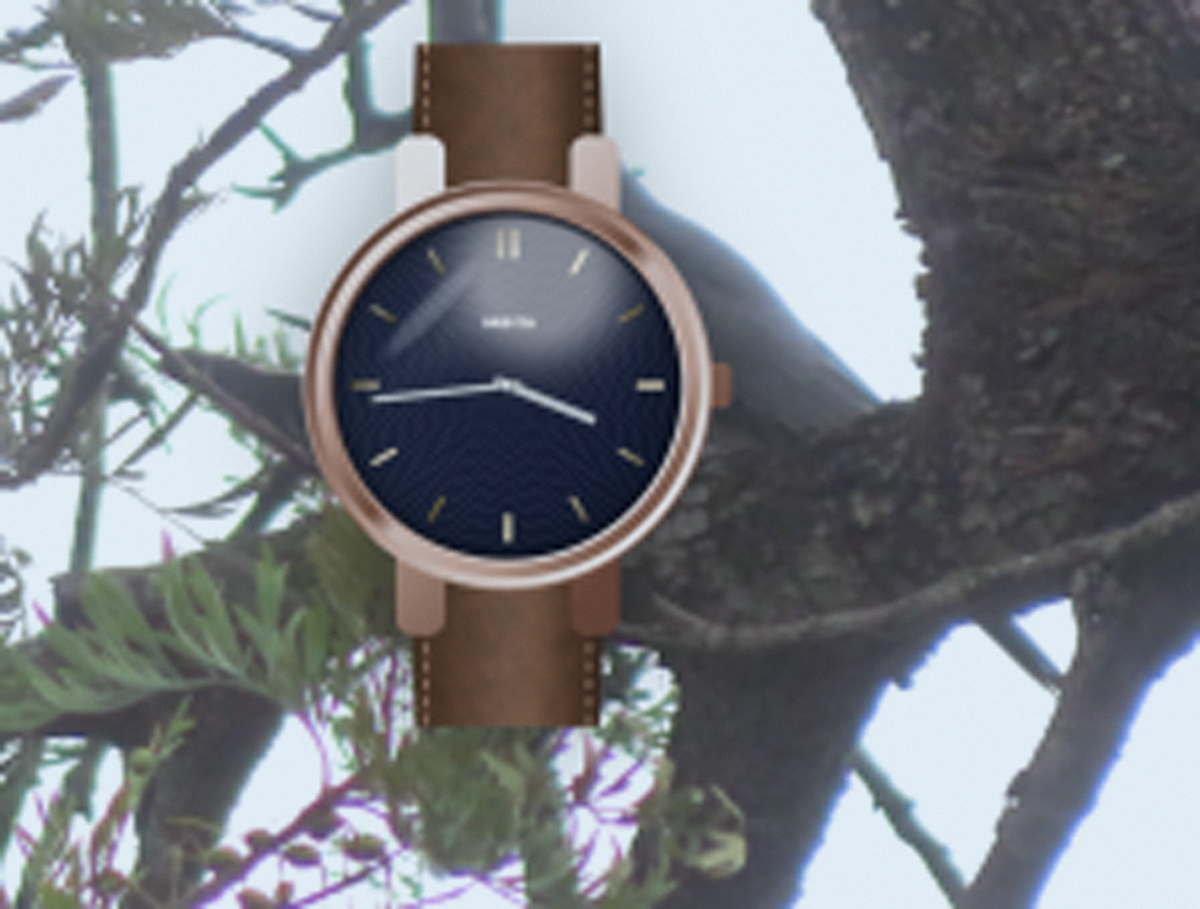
**3:44**
